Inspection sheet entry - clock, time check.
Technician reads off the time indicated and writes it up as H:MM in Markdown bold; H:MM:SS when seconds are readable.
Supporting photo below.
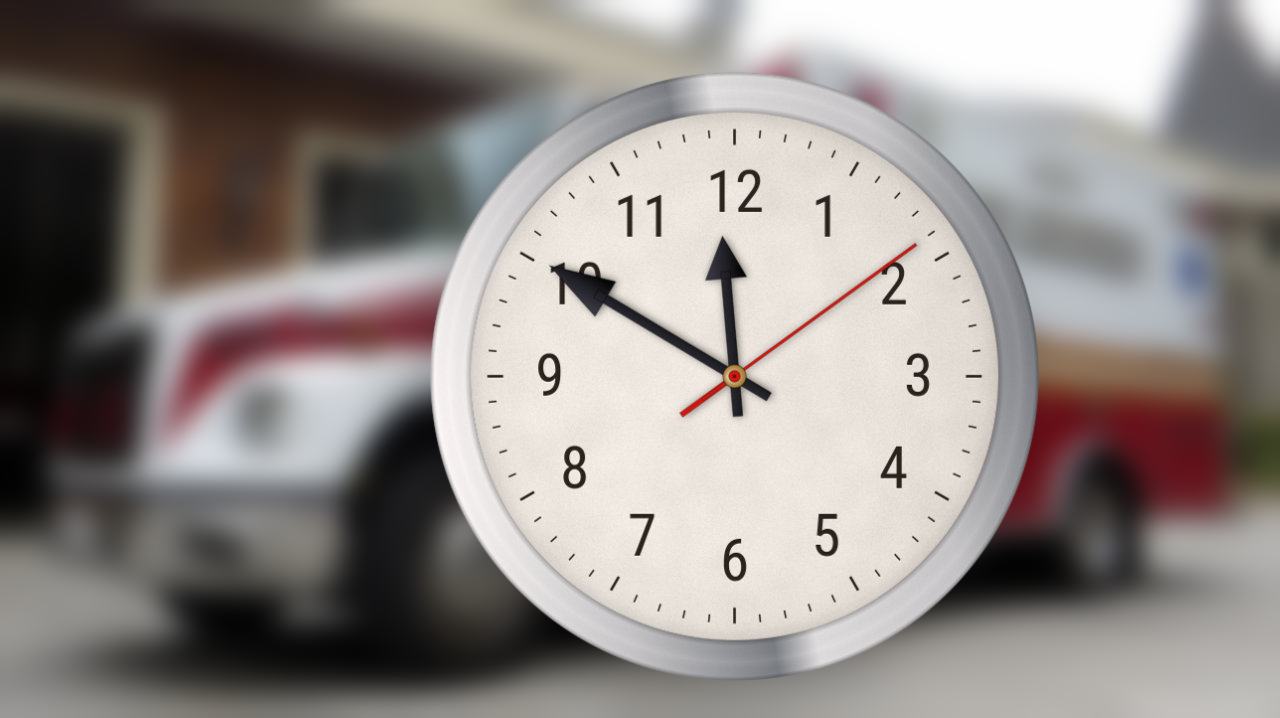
**11:50:09**
